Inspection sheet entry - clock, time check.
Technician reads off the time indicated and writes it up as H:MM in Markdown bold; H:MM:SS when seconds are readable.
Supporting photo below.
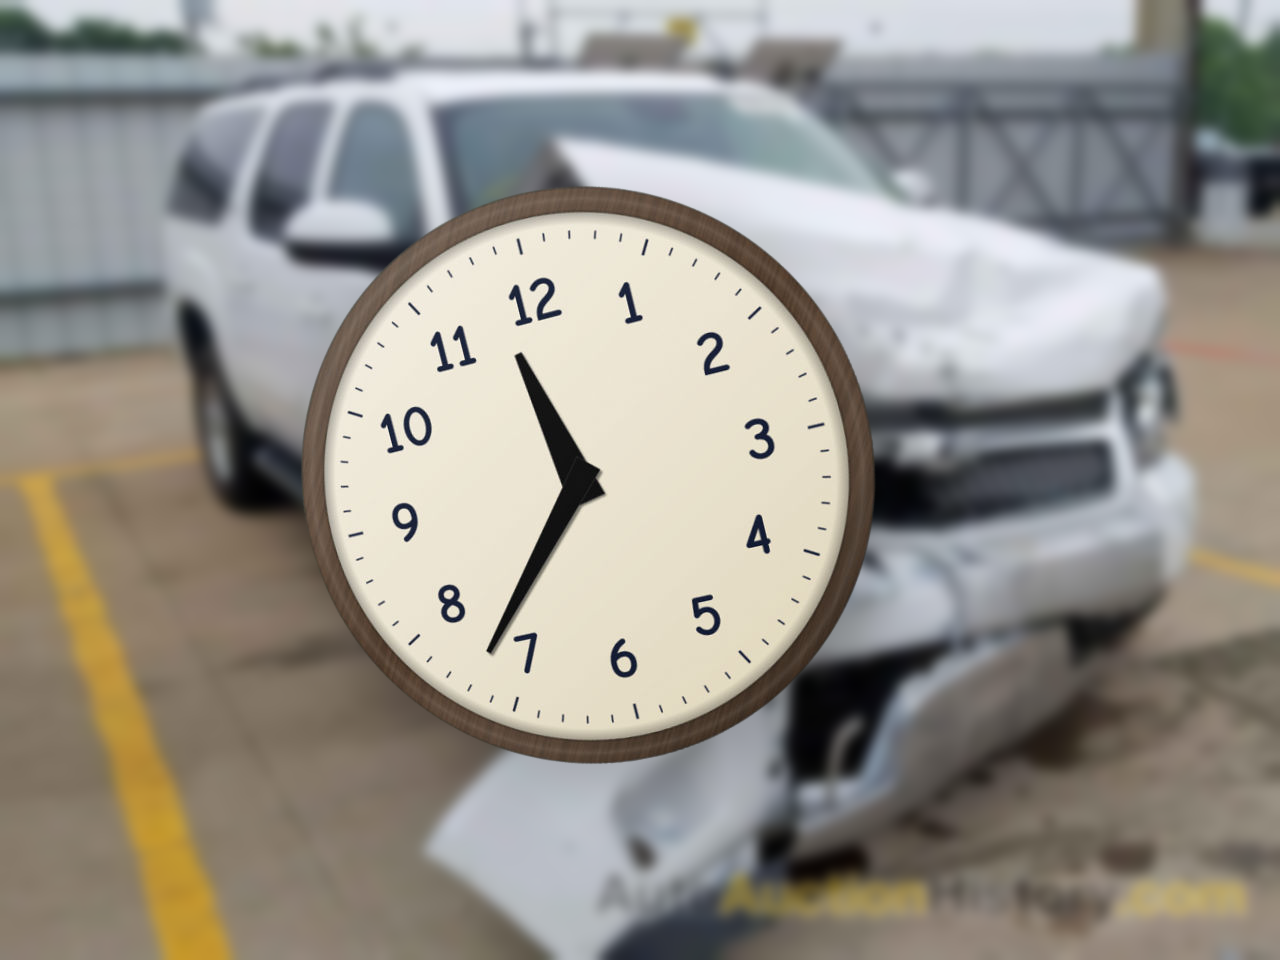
**11:37**
